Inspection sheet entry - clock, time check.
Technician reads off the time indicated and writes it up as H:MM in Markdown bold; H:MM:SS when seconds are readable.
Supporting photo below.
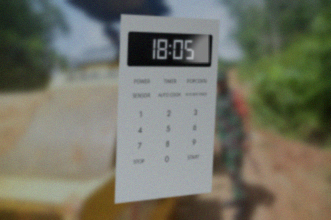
**18:05**
